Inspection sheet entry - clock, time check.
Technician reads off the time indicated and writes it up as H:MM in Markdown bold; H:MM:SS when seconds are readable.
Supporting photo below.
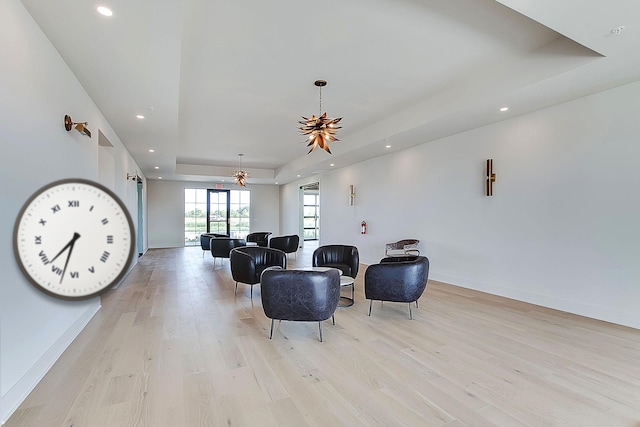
**7:33**
